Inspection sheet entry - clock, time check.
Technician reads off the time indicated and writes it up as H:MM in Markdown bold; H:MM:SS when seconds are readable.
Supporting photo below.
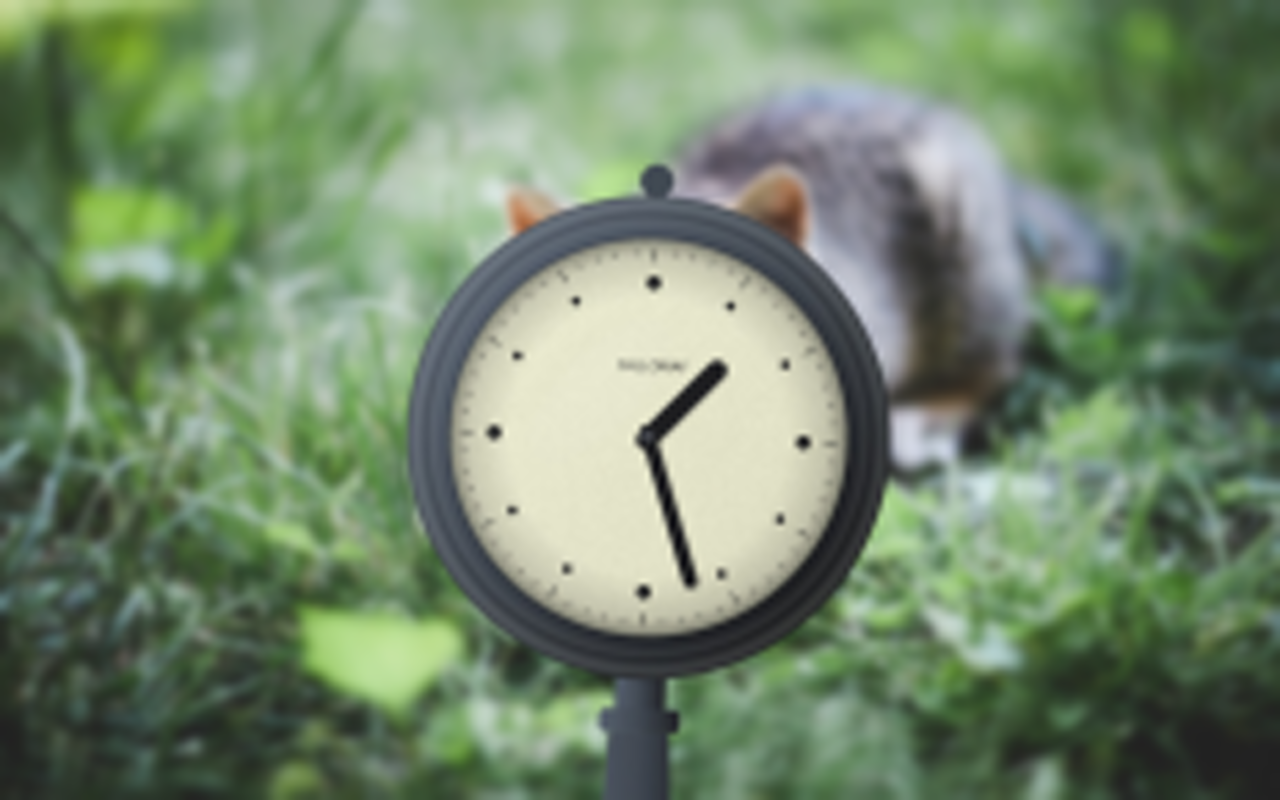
**1:27**
